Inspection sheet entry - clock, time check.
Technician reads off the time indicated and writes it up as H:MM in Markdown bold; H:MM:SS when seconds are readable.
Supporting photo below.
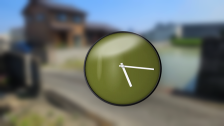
**5:16**
